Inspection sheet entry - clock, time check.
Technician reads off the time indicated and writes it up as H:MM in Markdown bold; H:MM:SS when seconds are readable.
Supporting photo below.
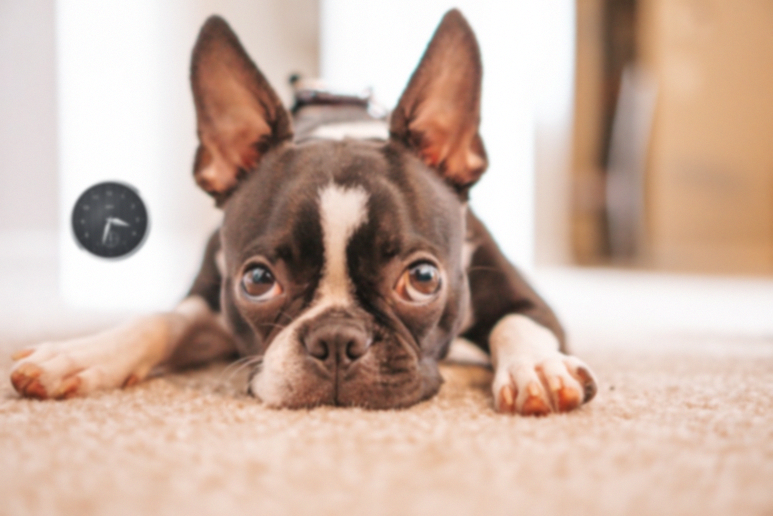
**3:33**
